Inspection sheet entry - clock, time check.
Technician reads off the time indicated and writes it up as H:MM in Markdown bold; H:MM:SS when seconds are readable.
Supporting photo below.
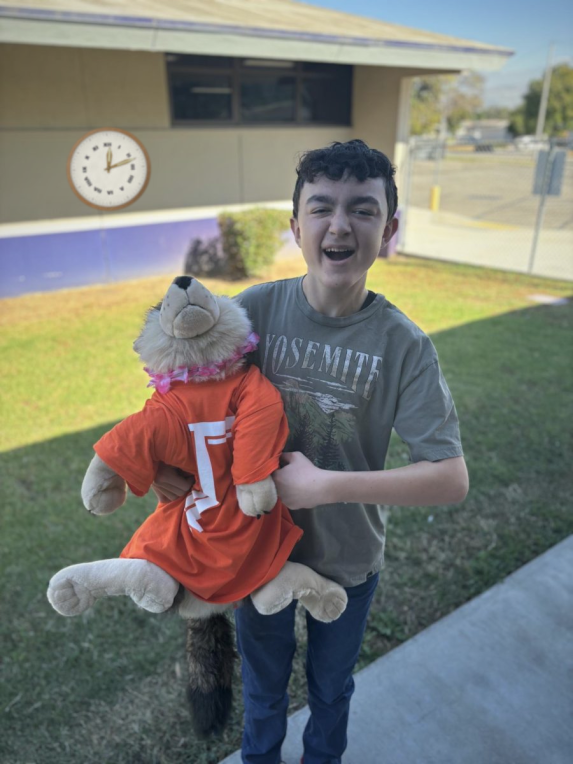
**12:12**
